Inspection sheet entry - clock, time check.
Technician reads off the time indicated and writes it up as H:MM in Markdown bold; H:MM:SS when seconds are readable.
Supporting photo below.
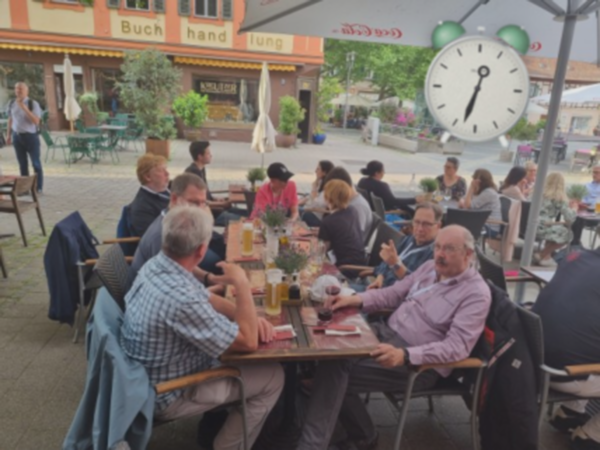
**12:33**
